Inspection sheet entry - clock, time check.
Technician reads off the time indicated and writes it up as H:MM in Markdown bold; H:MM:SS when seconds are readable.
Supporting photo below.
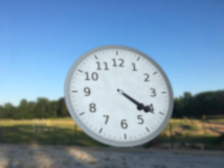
**4:21**
